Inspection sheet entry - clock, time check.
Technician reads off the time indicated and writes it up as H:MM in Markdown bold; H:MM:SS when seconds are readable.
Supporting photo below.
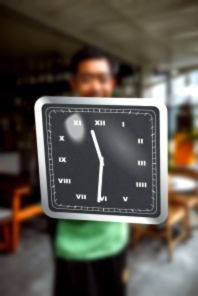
**11:31**
